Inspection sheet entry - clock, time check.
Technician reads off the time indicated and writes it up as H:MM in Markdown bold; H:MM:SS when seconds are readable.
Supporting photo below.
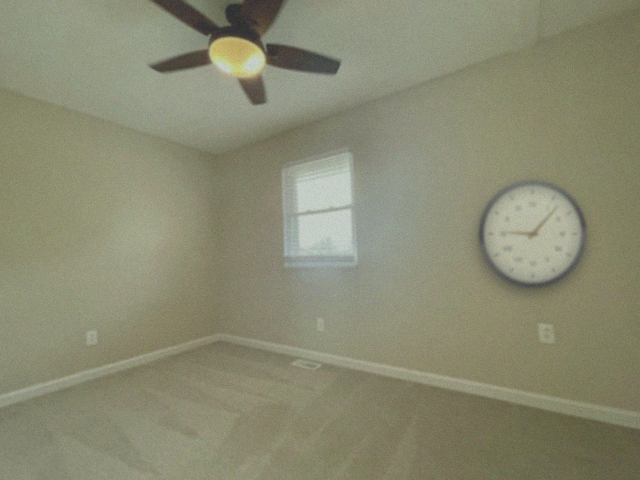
**9:07**
